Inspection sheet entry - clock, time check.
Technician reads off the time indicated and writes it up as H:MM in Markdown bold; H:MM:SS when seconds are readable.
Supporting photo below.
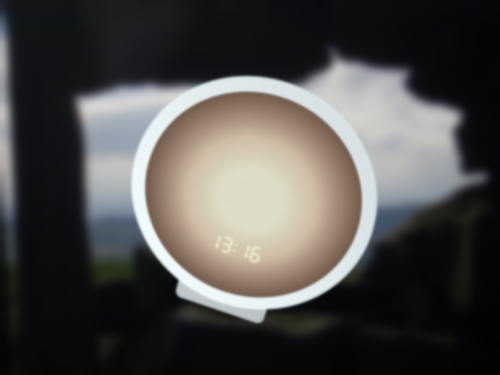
**13:16**
